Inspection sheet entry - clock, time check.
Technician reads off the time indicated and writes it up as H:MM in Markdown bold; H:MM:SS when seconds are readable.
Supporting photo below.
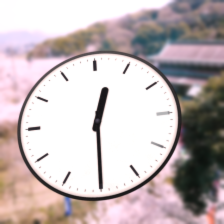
**12:30**
